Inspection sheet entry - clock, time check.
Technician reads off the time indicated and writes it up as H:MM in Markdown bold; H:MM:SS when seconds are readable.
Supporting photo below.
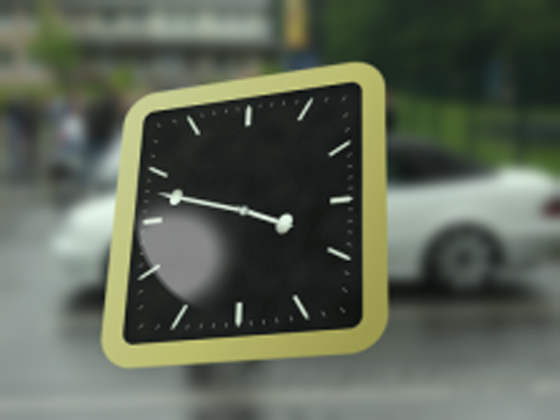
**3:48**
